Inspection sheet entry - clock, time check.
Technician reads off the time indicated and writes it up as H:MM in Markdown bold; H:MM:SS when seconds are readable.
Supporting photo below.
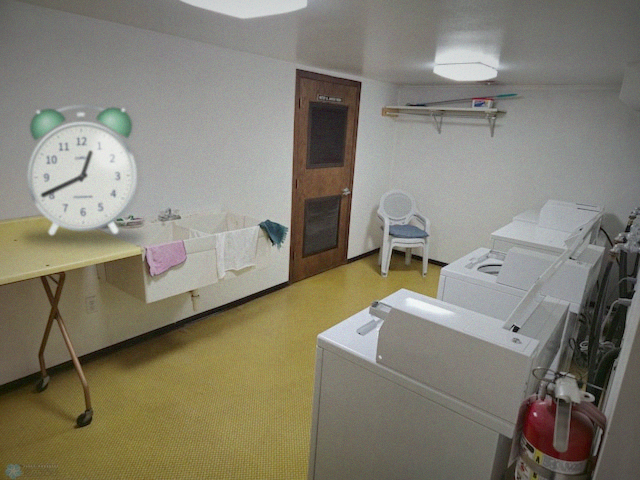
**12:41**
